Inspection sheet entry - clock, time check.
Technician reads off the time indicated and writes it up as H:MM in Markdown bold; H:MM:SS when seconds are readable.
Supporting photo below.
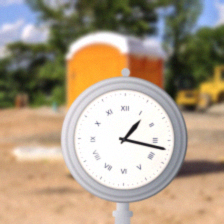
**1:17**
